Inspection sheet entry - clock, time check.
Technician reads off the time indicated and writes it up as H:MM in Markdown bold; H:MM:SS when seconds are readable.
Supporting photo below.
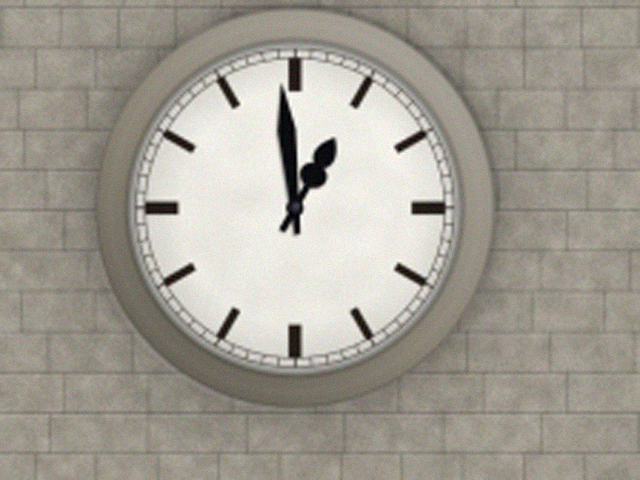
**12:59**
